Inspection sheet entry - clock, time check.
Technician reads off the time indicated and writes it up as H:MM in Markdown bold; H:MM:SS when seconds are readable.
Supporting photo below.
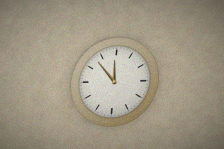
**11:53**
